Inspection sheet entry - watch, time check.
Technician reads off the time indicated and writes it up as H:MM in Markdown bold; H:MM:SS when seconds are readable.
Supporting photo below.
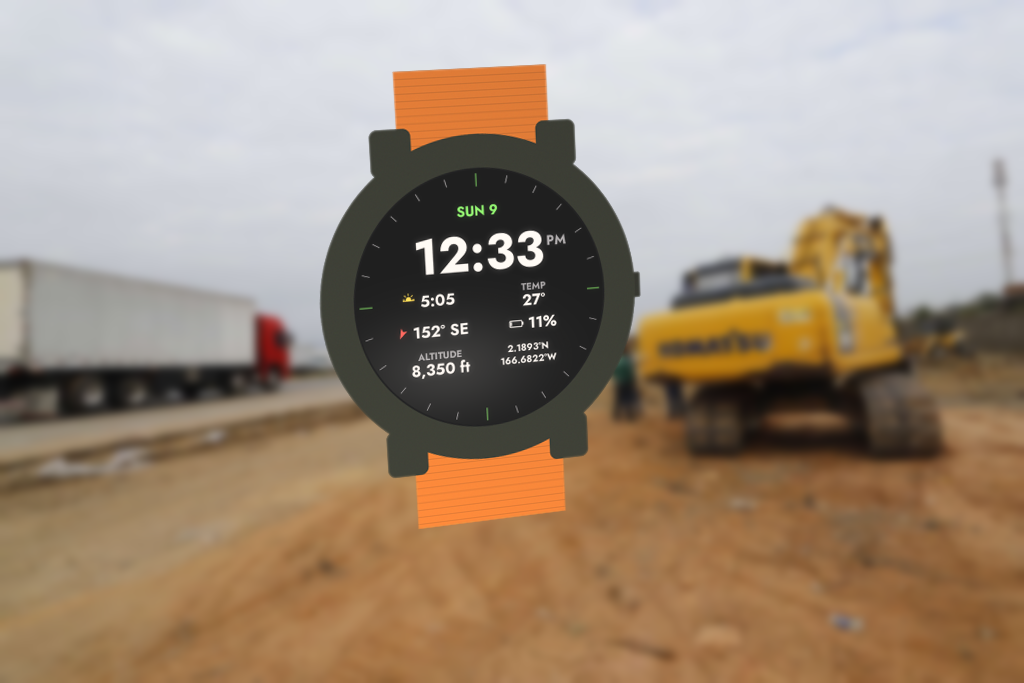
**12:33**
